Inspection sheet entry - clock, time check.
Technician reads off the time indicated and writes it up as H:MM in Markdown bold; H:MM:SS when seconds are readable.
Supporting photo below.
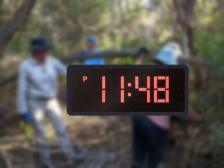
**11:48**
